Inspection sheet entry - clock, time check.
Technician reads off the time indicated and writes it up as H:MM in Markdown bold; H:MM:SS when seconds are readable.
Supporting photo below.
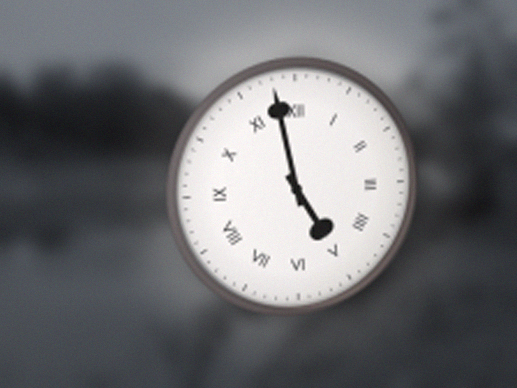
**4:58**
